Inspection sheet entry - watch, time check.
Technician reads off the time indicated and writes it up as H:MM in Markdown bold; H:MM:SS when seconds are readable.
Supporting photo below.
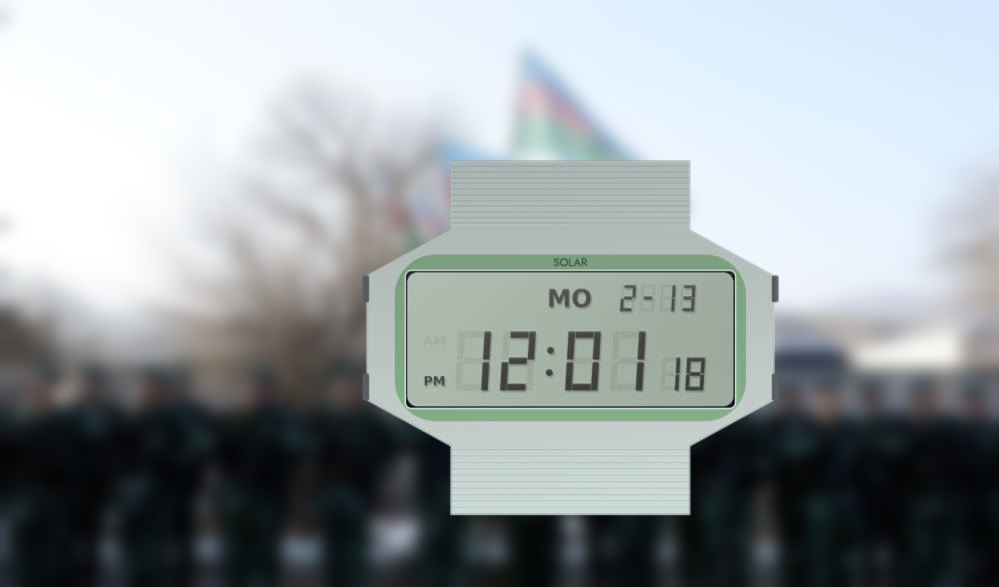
**12:01:18**
